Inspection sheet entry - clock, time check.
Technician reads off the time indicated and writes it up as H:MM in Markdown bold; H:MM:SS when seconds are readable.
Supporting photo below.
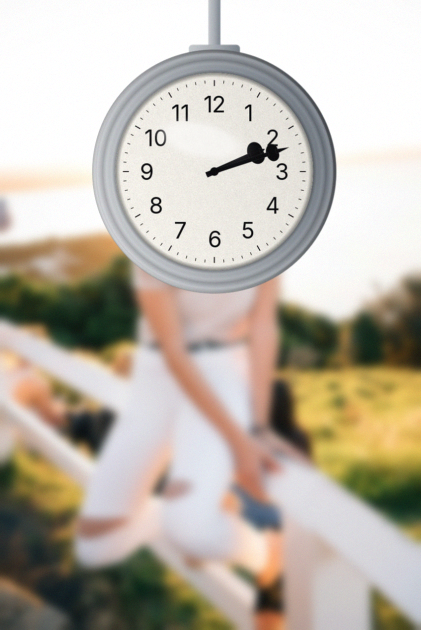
**2:12**
